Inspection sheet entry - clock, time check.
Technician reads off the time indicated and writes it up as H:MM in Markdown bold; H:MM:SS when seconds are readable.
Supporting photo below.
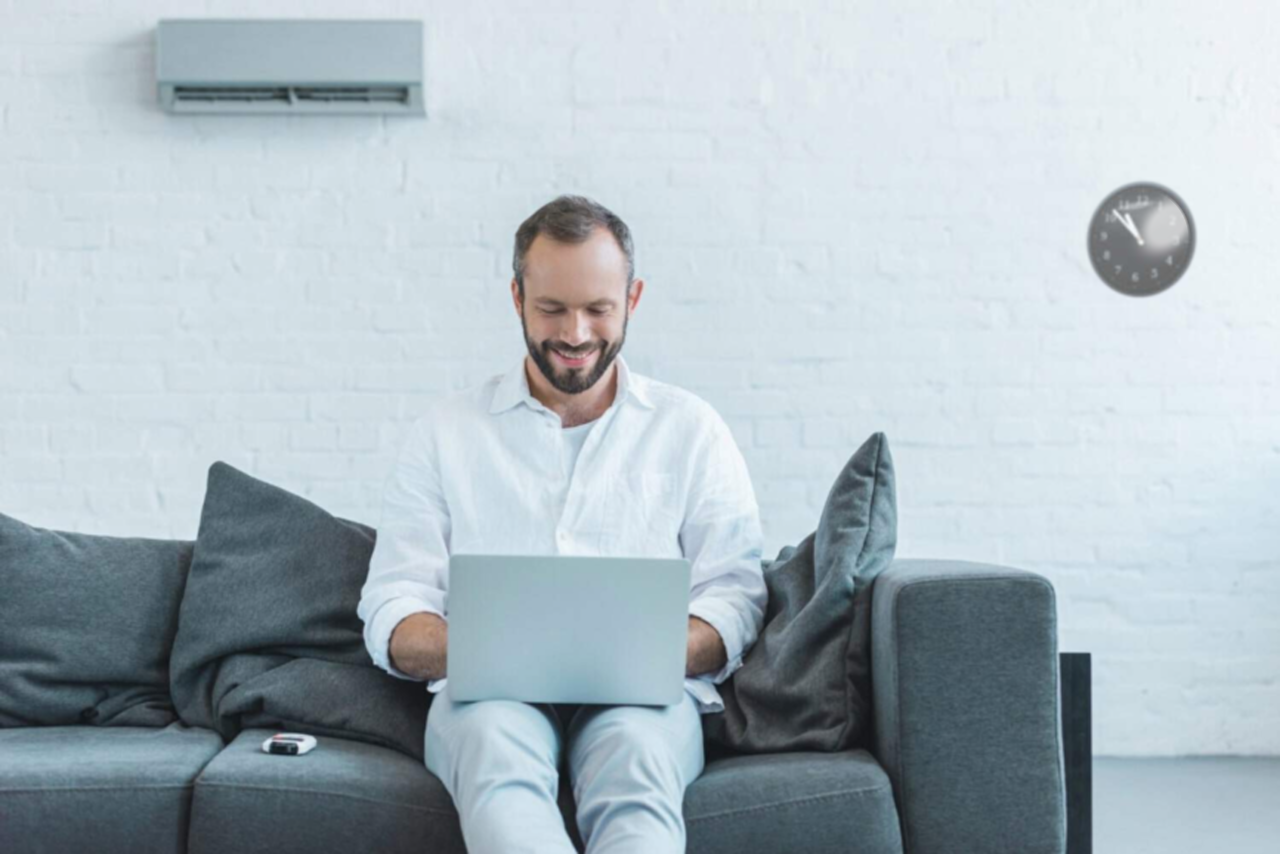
**10:52**
